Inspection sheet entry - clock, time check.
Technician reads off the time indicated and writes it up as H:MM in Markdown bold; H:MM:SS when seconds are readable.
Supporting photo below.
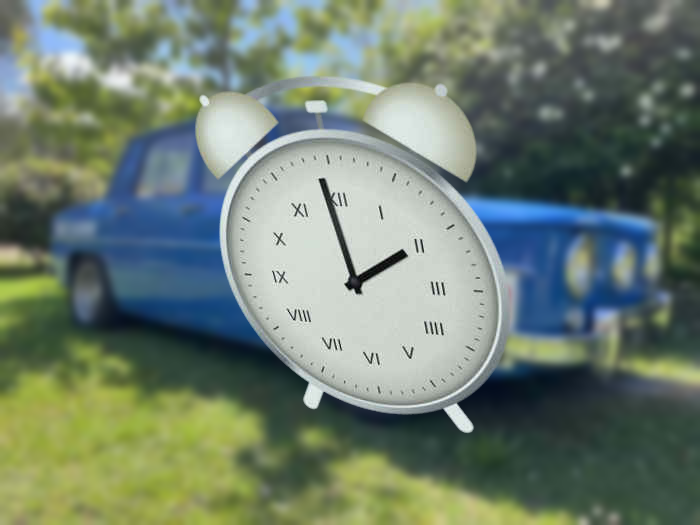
**1:59**
